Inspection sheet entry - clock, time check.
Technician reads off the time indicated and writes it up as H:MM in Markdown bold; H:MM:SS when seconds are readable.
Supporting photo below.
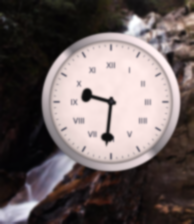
**9:31**
